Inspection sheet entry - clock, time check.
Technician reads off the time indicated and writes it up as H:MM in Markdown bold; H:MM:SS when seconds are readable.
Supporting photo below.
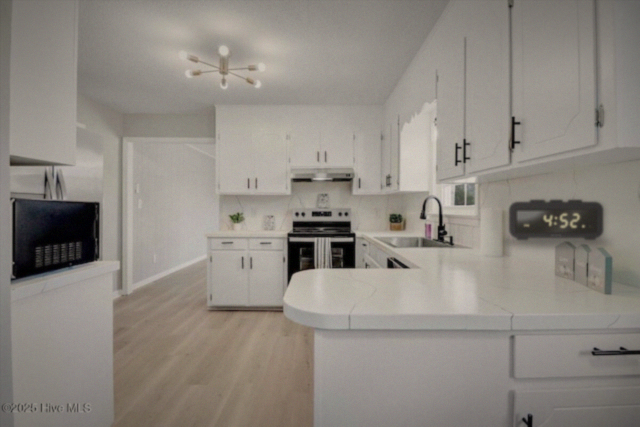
**4:52**
